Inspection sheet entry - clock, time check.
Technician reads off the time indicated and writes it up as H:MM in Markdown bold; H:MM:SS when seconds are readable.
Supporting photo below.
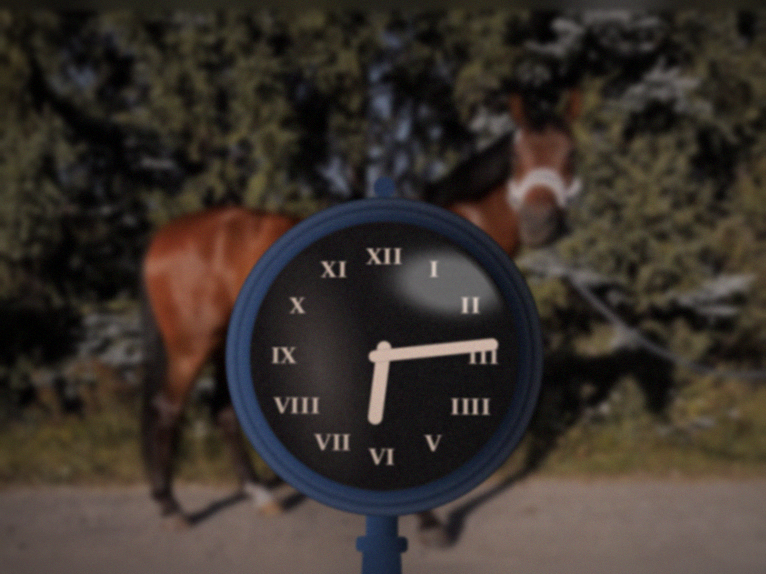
**6:14**
